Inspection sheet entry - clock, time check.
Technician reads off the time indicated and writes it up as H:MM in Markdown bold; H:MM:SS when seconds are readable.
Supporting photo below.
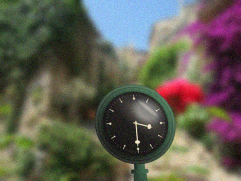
**3:30**
